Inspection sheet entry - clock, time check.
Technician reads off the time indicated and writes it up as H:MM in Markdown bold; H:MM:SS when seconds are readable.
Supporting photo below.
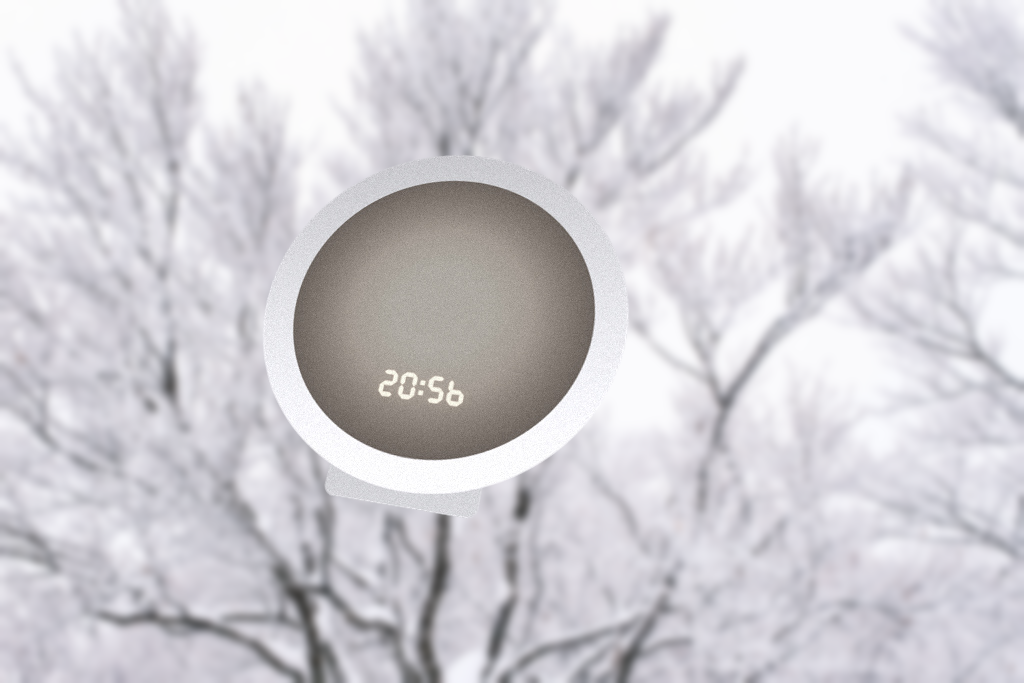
**20:56**
